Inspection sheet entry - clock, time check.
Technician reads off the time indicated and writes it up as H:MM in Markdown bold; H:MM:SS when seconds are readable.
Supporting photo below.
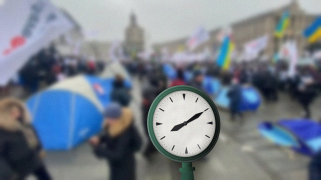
**8:10**
